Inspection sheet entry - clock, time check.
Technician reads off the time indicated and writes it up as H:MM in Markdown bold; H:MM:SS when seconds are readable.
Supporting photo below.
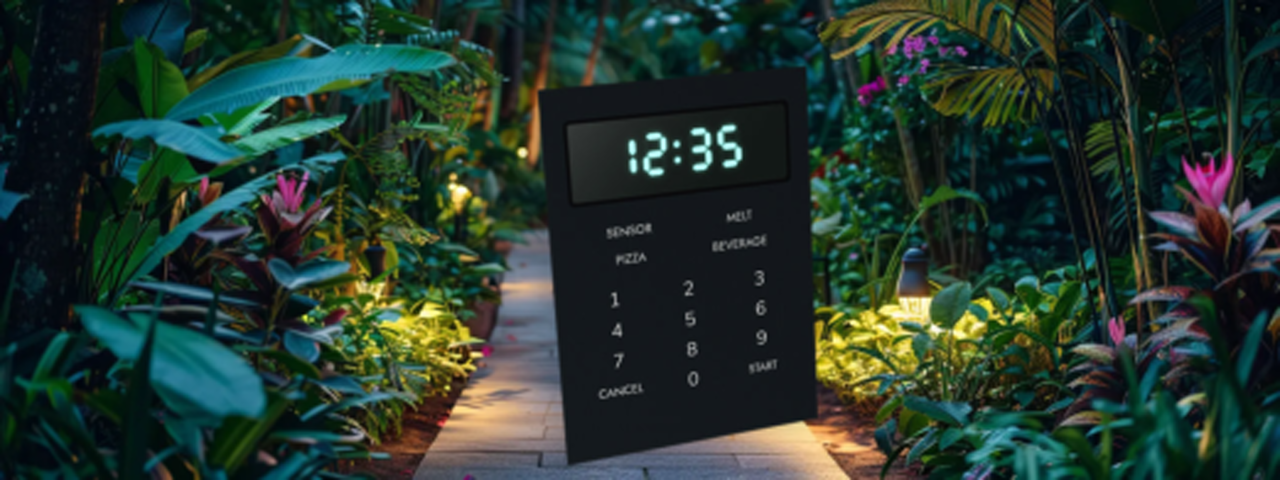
**12:35**
